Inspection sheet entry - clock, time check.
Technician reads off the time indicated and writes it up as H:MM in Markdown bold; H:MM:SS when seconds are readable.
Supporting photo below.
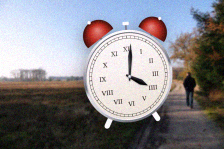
**4:01**
